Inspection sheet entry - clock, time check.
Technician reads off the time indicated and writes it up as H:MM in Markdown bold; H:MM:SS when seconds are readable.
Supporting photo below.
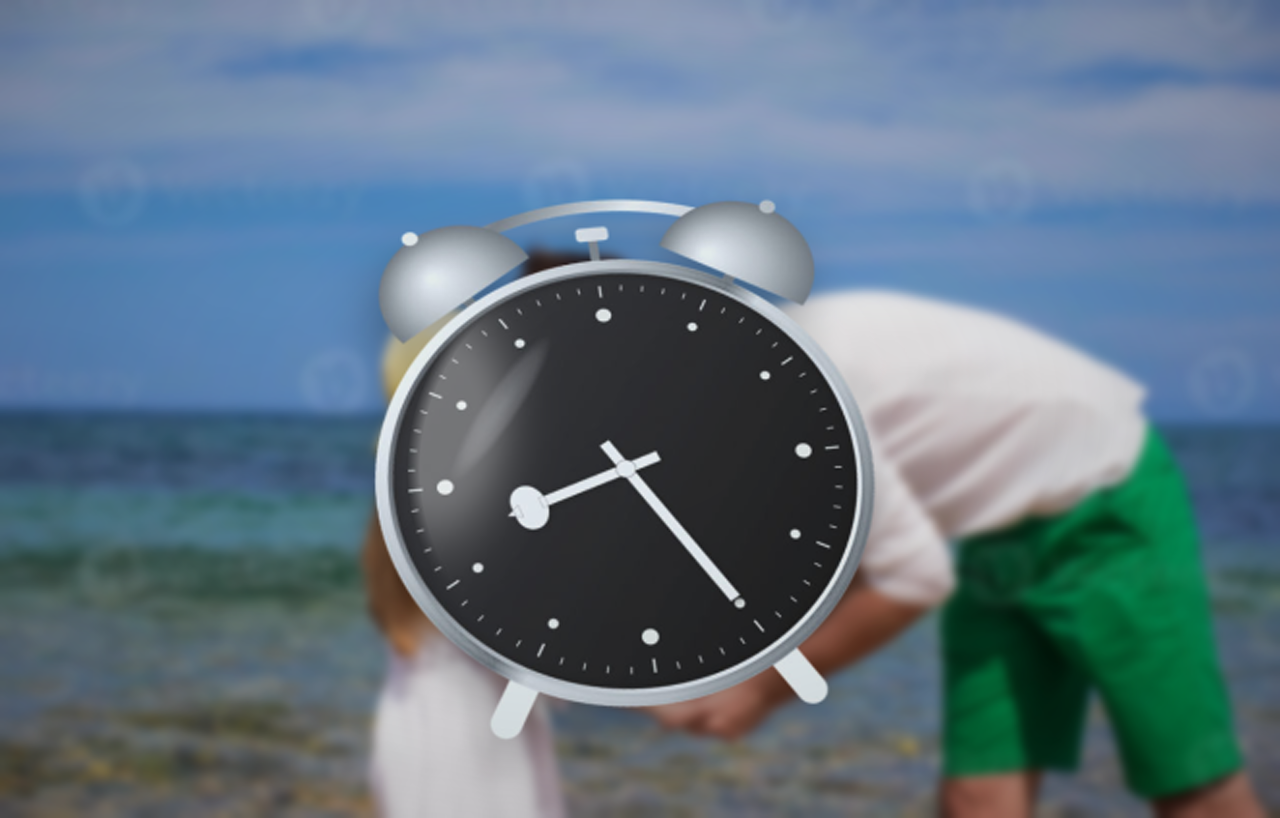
**8:25**
